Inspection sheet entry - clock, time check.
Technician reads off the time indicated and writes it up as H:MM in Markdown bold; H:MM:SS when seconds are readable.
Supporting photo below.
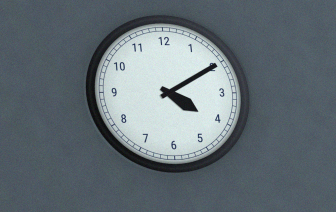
**4:10**
